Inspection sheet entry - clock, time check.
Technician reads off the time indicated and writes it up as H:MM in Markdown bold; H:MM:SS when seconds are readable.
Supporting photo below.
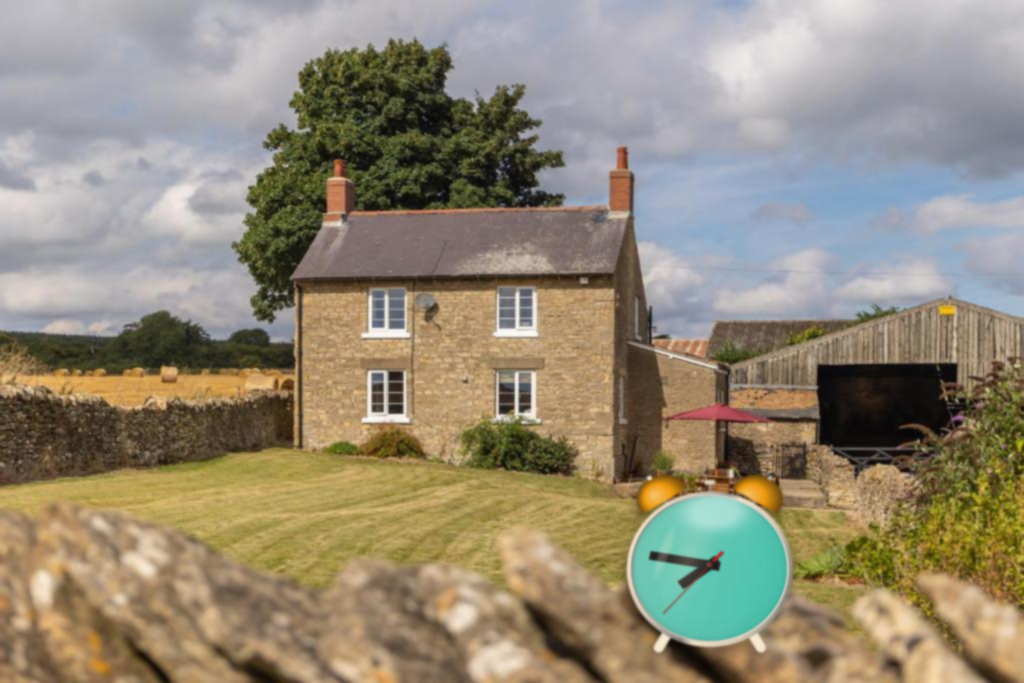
**7:46:37**
